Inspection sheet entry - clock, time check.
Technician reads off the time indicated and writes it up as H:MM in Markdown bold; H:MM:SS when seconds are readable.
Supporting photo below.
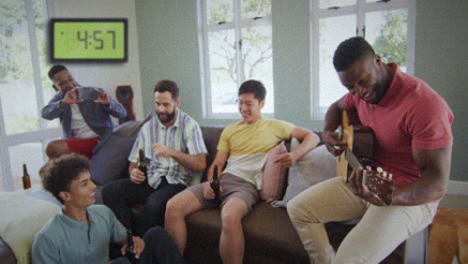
**4:57**
